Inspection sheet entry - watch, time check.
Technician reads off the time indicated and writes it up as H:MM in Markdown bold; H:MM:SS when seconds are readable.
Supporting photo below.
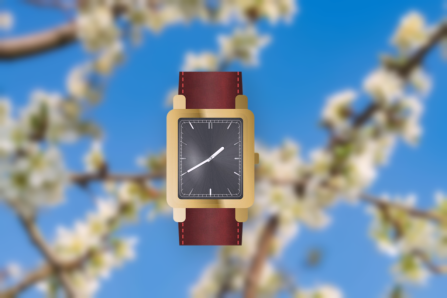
**1:40**
